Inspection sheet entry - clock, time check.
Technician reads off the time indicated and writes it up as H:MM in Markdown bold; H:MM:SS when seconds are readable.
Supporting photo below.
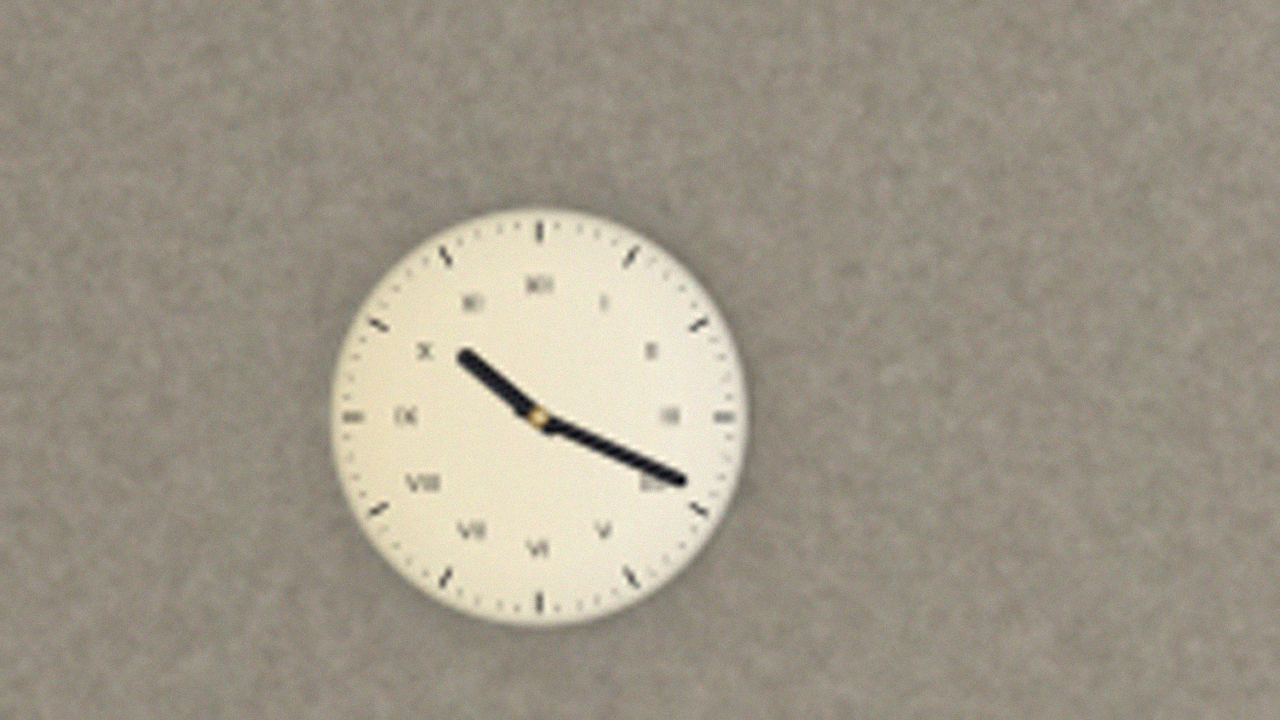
**10:19**
